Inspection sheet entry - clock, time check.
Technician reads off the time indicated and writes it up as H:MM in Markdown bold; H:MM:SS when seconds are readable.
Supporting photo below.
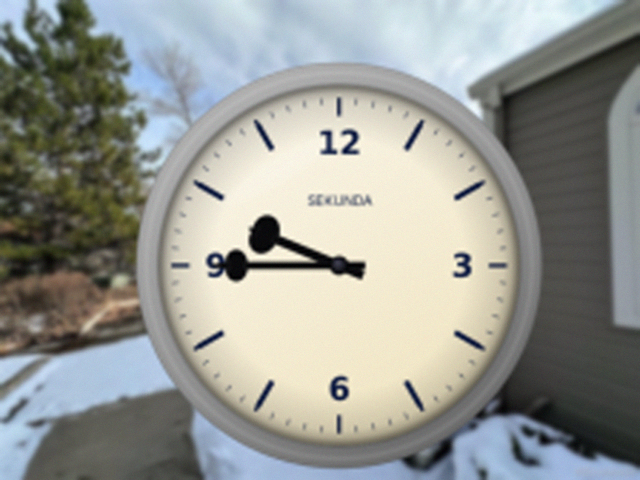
**9:45**
